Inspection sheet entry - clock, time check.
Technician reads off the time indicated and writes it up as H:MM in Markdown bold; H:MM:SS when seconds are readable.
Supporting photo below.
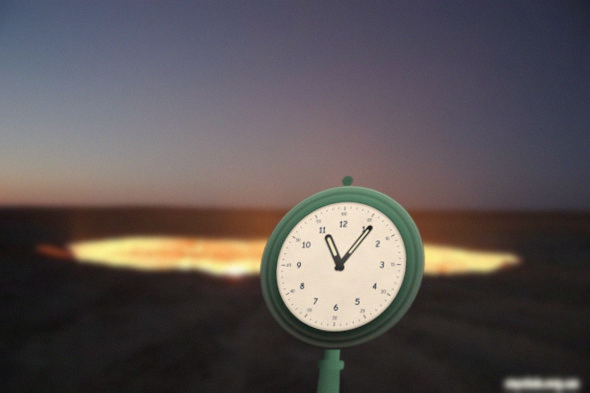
**11:06**
